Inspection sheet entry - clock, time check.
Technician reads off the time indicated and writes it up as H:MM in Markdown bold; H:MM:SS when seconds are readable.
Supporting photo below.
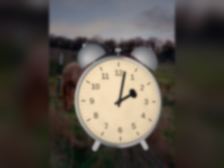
**2:02**
